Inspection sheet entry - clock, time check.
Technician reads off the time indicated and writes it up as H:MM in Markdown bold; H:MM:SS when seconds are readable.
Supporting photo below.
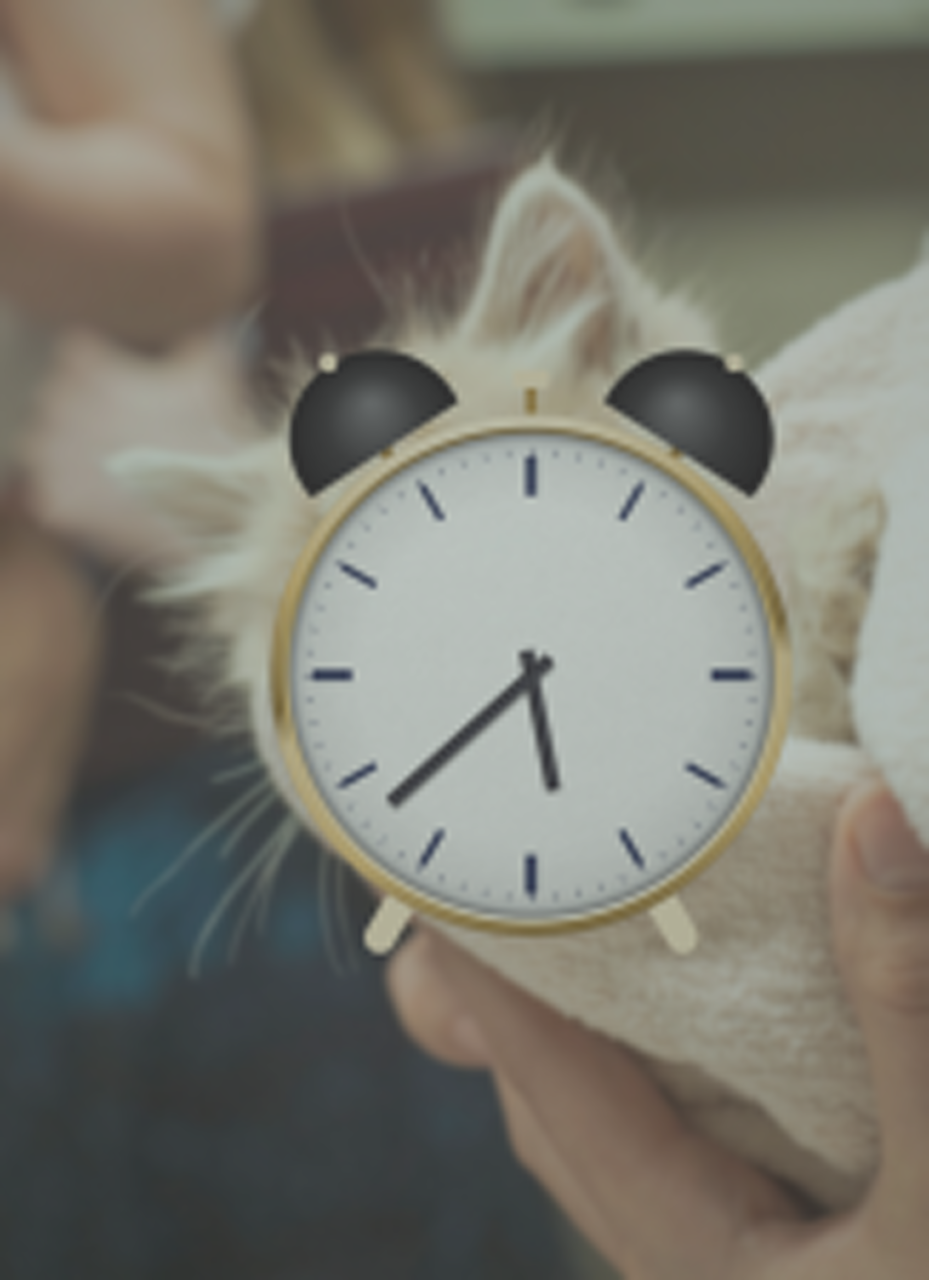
**5:38**
